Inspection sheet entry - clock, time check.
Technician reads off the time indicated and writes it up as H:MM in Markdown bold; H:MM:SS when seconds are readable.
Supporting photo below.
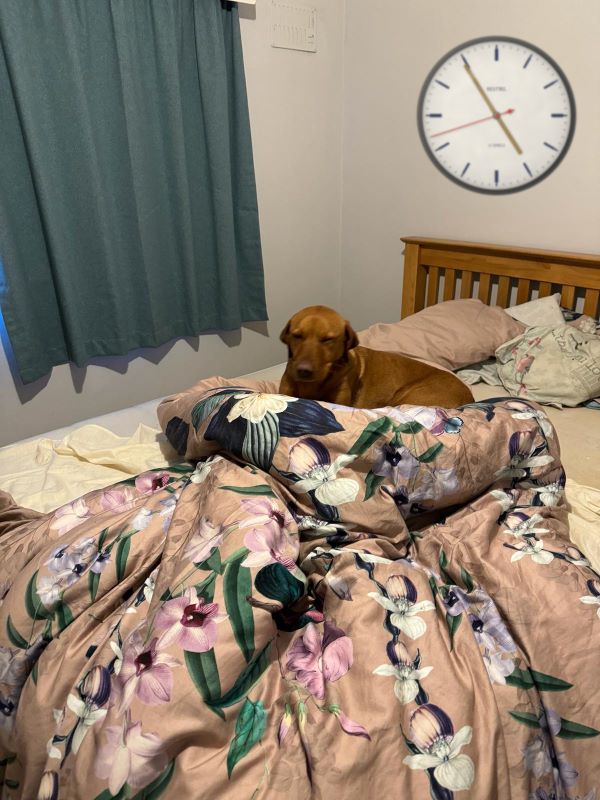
**4:54:42**
